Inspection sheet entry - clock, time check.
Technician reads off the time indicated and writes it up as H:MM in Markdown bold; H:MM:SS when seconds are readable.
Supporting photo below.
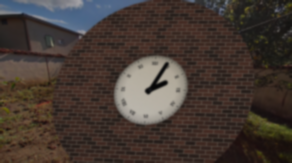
**2:04**
